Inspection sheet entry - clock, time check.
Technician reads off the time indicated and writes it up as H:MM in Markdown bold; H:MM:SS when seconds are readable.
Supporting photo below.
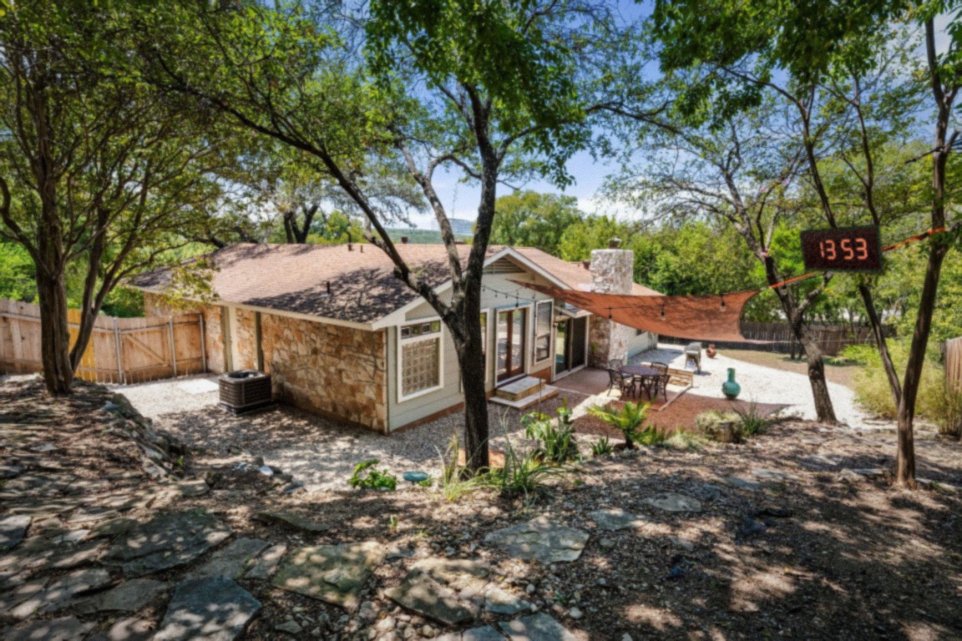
**13:53**
